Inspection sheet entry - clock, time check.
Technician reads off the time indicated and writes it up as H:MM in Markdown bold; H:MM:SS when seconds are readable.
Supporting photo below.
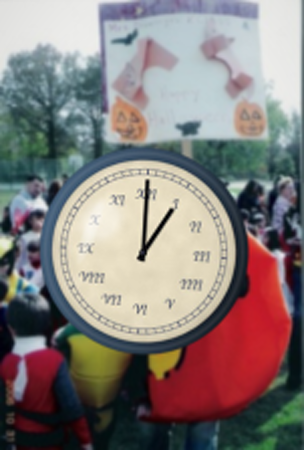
**1:00**
